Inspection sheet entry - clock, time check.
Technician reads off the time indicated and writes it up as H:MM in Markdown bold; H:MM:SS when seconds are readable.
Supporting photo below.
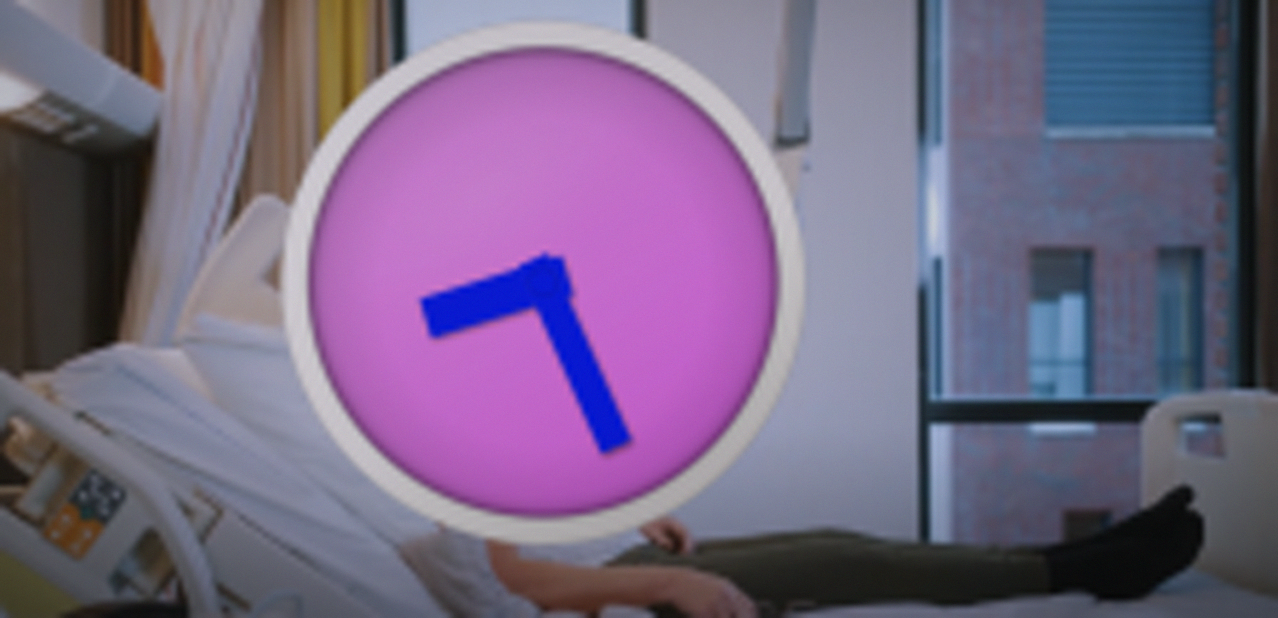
**8:26**
